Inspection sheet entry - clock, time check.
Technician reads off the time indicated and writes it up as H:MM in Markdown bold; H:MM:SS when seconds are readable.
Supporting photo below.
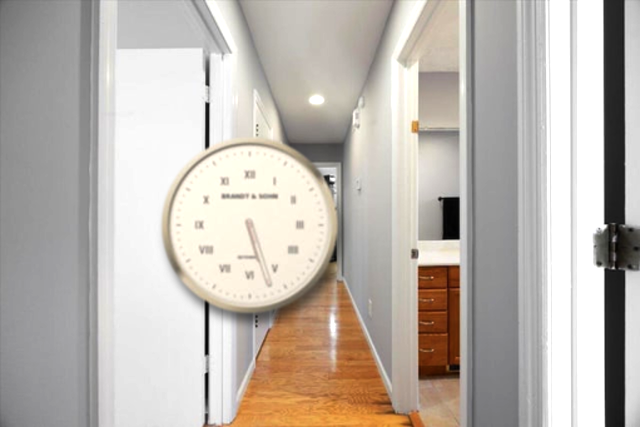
**5:27**
